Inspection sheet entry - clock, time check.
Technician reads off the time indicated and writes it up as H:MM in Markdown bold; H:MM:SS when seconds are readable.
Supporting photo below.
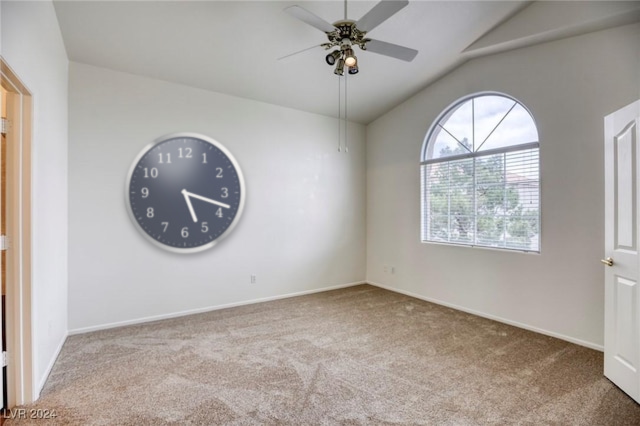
**5:18**
